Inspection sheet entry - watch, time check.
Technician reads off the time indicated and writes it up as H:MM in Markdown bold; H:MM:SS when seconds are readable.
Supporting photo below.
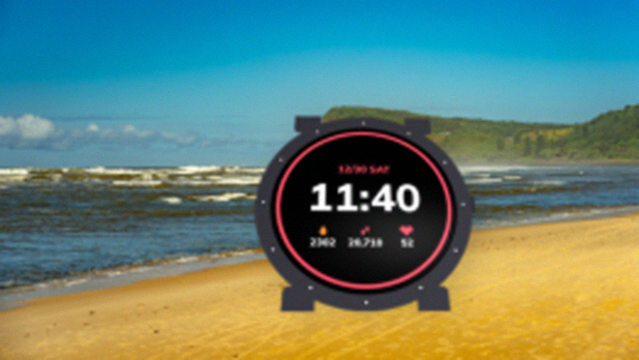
**11:40**
